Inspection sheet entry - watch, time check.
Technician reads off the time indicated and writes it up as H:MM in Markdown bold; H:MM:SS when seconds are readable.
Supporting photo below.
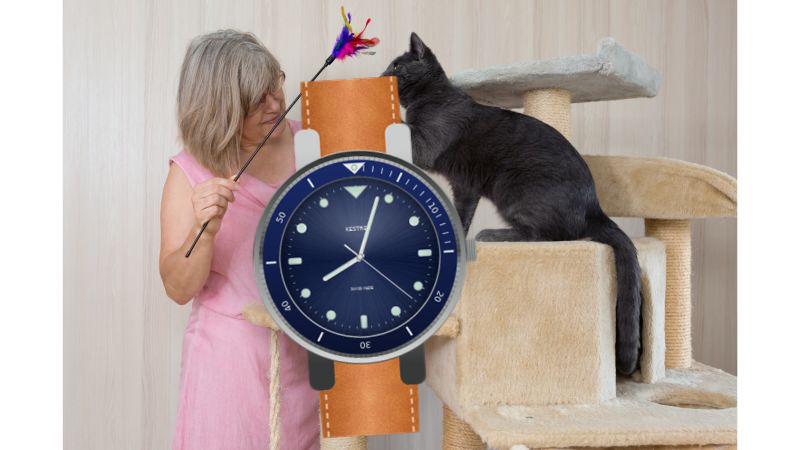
**8:03:22**
